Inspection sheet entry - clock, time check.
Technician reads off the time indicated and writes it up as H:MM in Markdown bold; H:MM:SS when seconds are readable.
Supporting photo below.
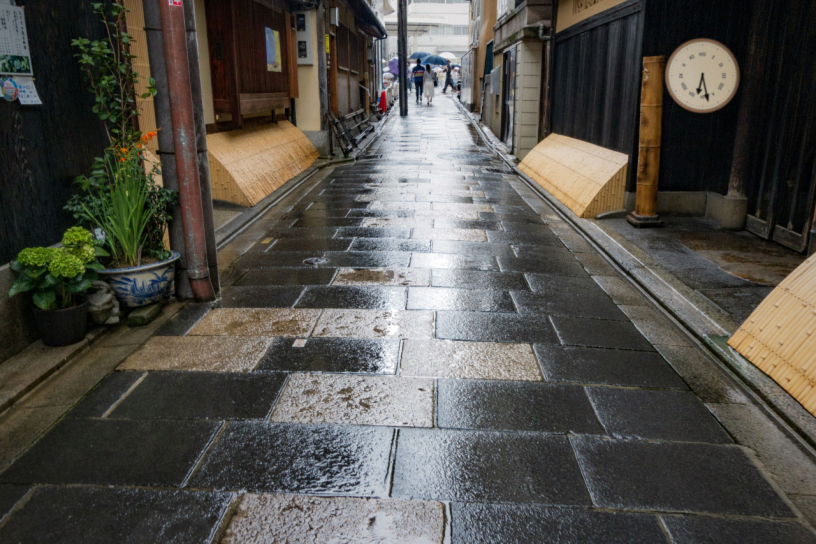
**6:28**
